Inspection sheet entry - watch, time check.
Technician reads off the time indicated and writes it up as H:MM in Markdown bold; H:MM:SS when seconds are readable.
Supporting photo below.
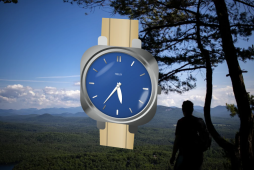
**5:36**
